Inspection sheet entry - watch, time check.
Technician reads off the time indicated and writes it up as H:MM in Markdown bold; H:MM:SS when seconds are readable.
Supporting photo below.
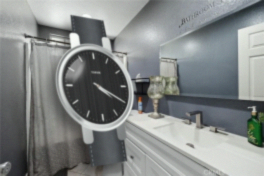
**4:20**
